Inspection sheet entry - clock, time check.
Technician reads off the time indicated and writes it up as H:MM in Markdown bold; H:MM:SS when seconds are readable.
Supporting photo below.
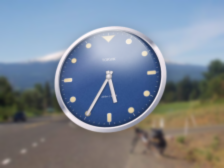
**5:35**
